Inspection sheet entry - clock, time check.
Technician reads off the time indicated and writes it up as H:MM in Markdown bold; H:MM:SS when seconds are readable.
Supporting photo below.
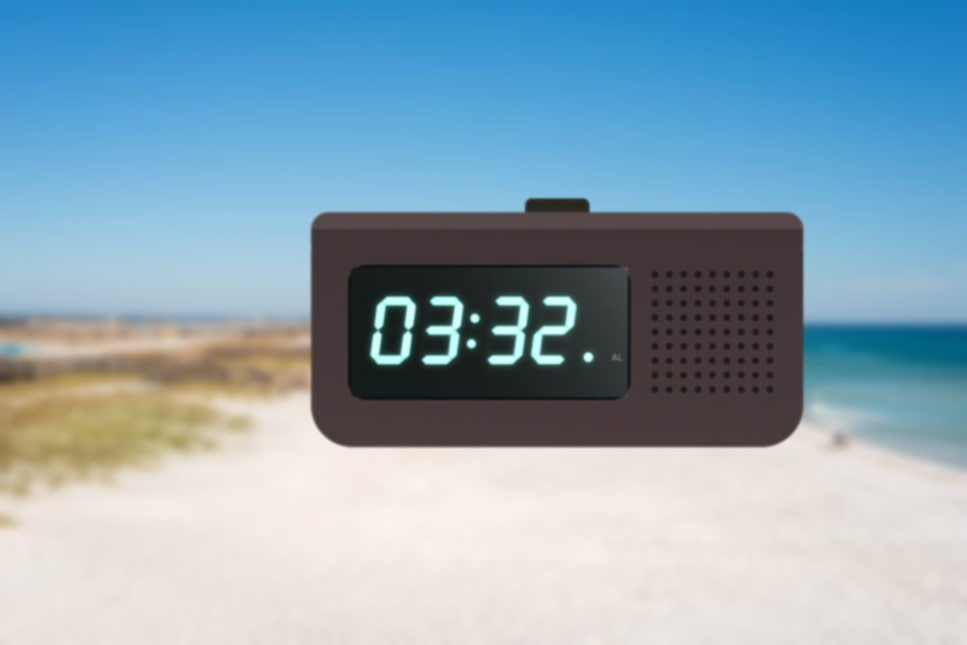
**3:32**
